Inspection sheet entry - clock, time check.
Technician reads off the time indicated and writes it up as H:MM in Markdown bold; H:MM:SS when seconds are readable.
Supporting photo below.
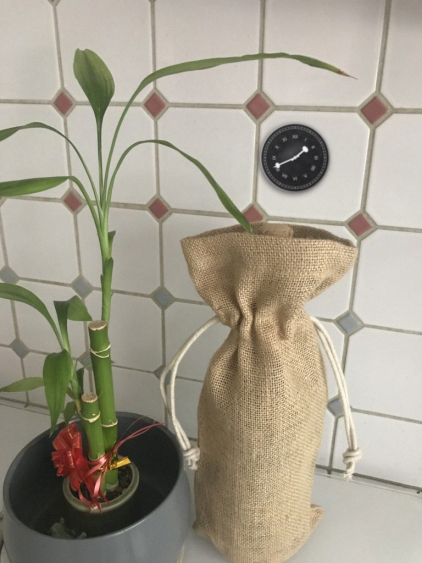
**1:41**
